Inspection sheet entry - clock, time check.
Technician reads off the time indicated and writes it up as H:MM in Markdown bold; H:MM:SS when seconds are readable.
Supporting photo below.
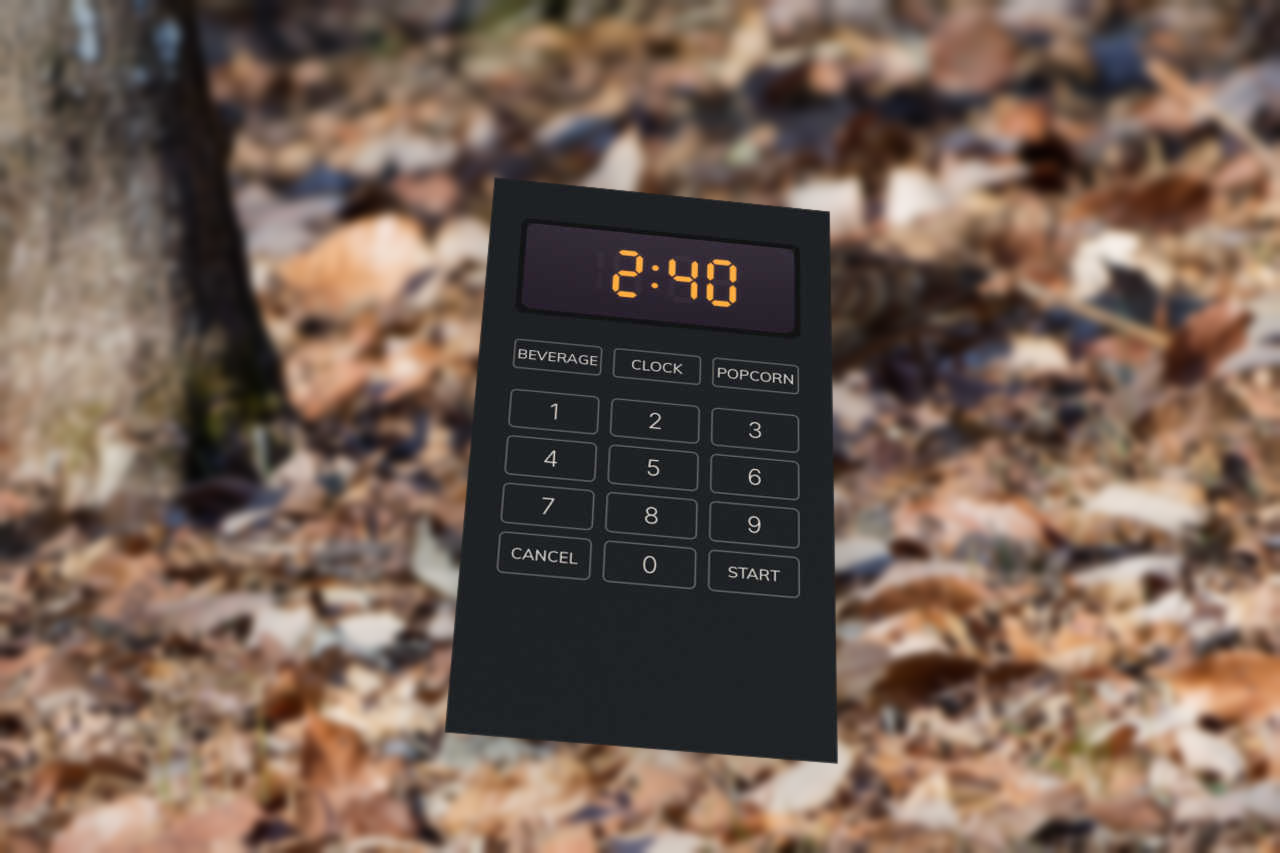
**2:40**
